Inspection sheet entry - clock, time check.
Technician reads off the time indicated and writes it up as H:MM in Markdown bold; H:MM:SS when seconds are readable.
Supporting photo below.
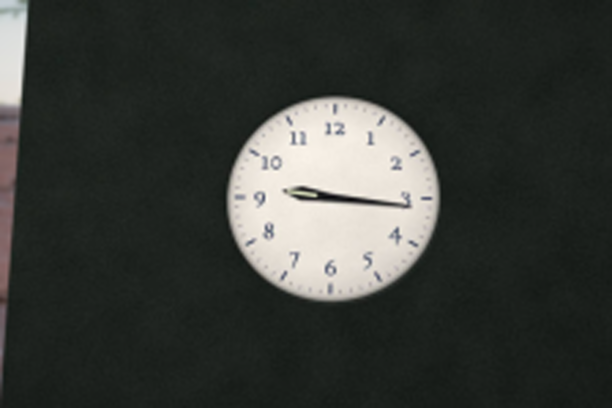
**9:16**
